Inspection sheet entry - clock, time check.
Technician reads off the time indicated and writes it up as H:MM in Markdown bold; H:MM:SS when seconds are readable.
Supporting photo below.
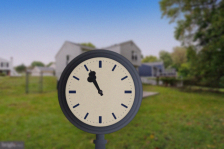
**10:56**
